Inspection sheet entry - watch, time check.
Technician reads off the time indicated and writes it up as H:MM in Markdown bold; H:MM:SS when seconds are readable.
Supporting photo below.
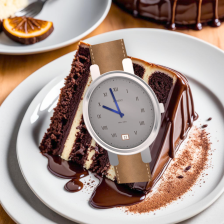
**9:58**
